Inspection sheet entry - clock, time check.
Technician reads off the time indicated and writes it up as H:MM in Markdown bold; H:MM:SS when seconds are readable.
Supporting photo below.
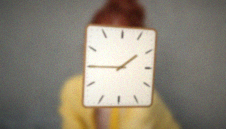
**1:45**
